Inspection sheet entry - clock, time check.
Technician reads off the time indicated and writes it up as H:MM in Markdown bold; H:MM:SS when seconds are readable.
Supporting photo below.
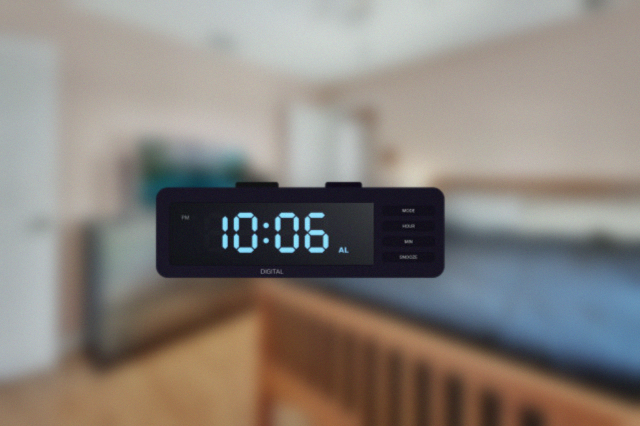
**10:06**
